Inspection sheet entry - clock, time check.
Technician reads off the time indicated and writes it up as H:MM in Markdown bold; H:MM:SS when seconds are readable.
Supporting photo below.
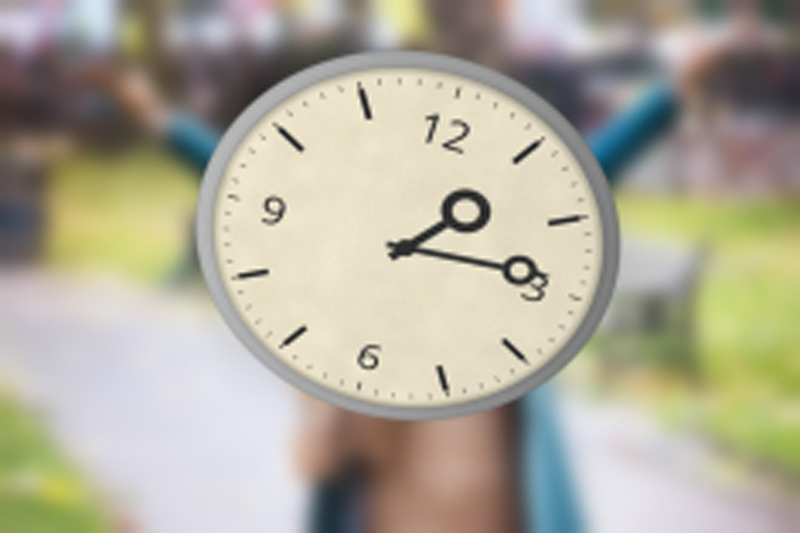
**1:14**
